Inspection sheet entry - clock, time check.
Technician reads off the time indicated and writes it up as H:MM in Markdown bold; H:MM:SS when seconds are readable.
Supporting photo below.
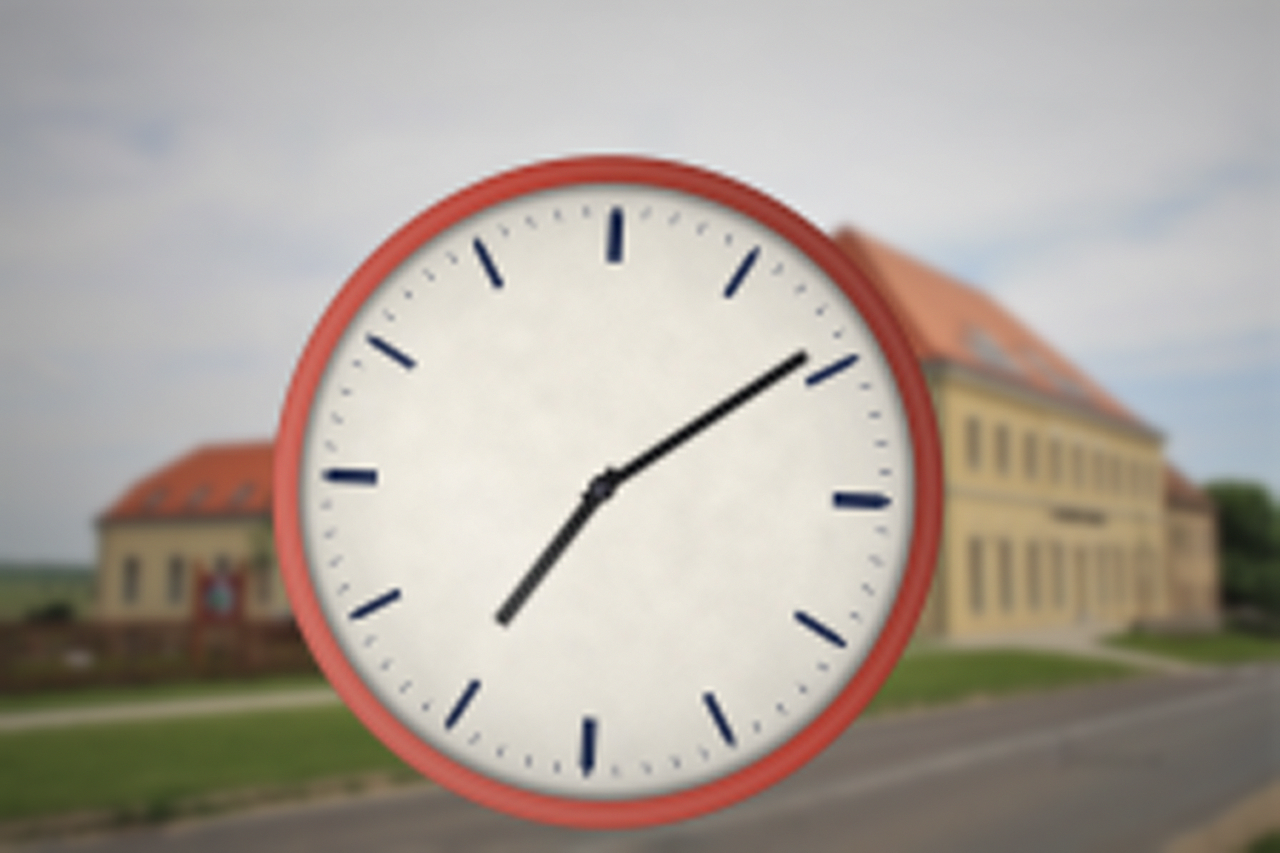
**7:09**
